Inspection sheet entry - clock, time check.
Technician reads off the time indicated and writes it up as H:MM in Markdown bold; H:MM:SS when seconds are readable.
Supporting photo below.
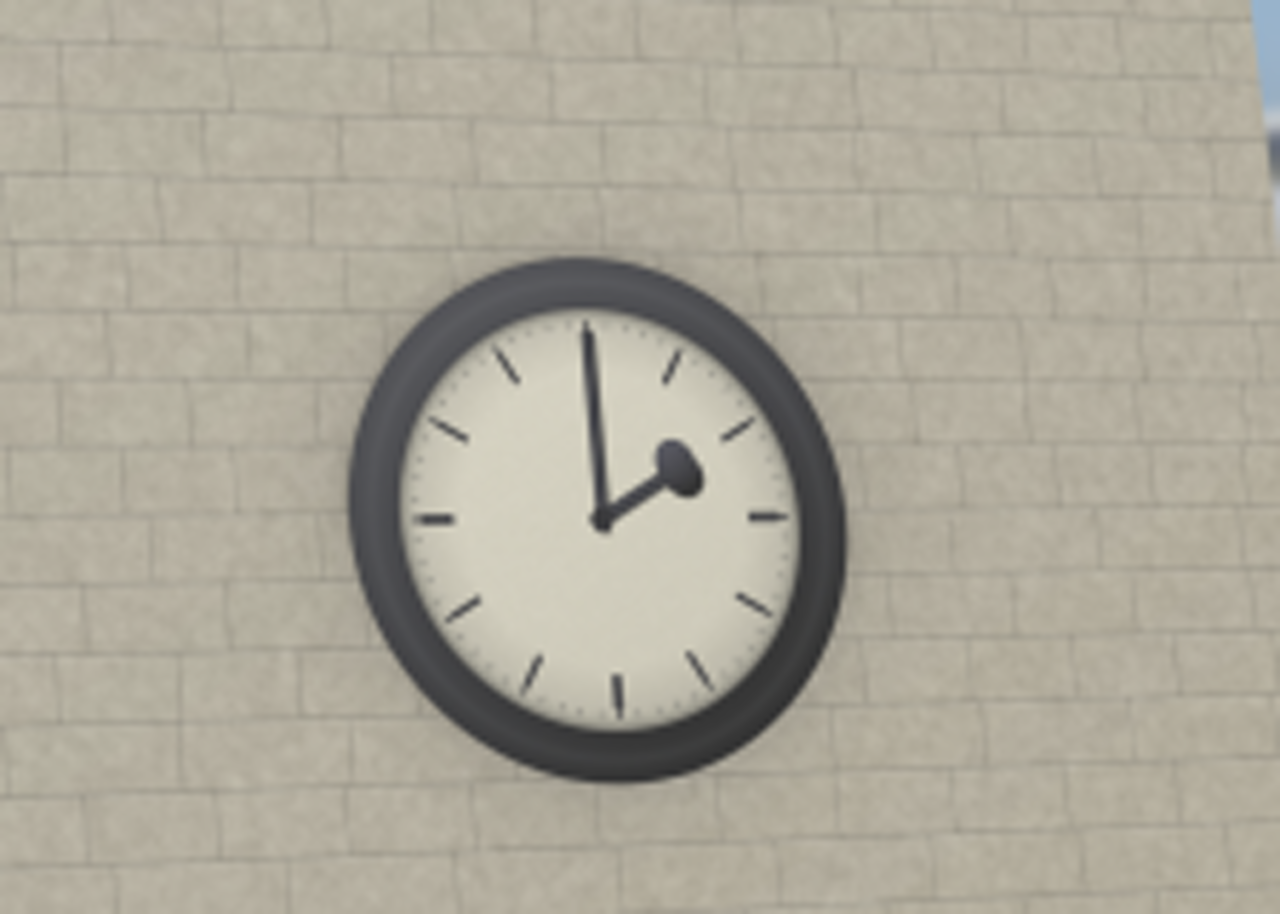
**2:00**
